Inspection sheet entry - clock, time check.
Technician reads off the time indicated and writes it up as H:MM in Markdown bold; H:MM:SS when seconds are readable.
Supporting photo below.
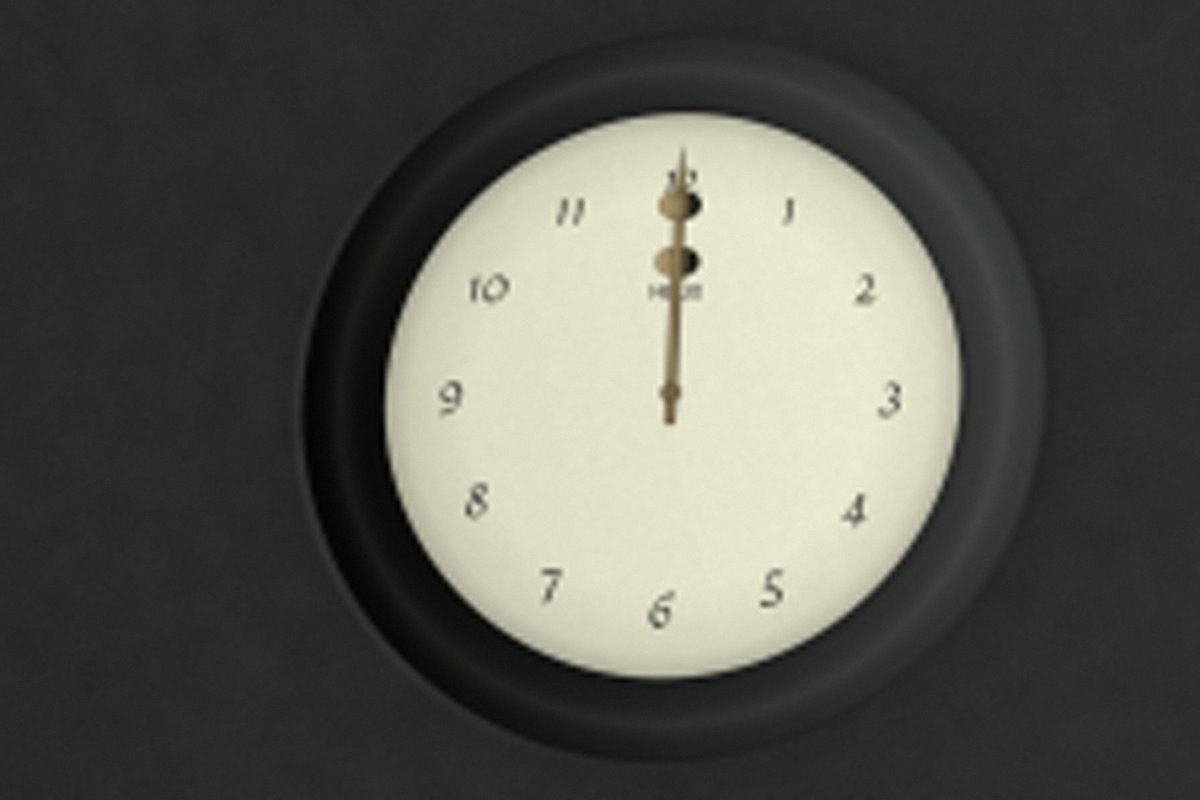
**12:00**
